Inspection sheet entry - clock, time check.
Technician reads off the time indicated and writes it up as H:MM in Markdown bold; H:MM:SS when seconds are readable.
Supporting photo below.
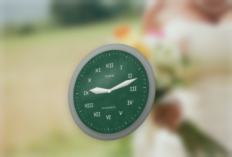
**9:12**
